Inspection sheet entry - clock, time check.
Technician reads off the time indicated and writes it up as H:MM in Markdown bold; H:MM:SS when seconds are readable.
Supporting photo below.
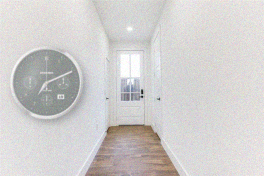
**7:11**
